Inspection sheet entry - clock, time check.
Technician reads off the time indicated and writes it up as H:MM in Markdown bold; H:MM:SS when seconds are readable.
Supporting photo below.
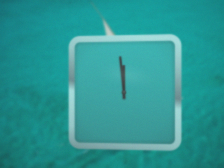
**11:59**
